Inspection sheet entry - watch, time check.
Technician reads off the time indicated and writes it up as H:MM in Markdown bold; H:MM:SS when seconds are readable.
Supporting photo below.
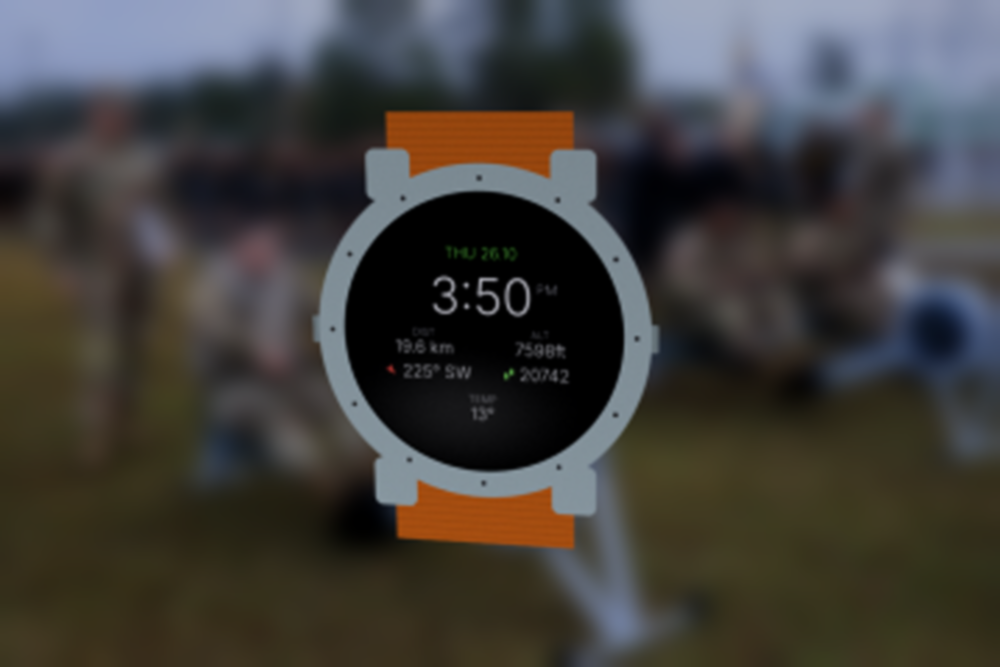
**3:50**
